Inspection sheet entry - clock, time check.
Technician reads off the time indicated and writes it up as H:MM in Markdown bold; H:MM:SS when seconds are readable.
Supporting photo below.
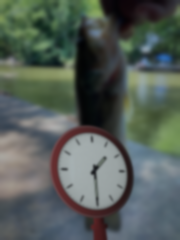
**1:30**
